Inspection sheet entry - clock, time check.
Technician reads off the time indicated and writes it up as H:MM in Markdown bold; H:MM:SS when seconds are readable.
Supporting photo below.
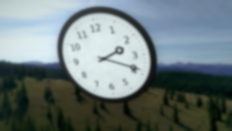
**2:19**
